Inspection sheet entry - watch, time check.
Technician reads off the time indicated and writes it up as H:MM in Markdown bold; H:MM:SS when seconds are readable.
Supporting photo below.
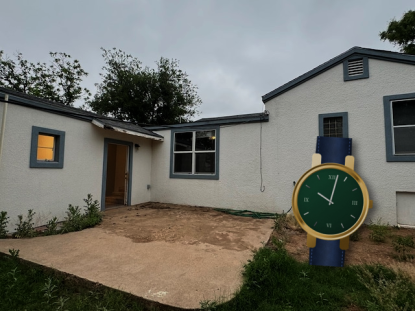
**10:02**
